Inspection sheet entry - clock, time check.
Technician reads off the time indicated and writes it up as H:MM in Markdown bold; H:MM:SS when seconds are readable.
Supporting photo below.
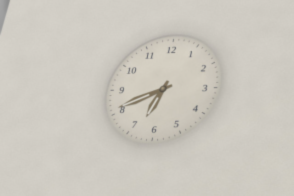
**6:41**
